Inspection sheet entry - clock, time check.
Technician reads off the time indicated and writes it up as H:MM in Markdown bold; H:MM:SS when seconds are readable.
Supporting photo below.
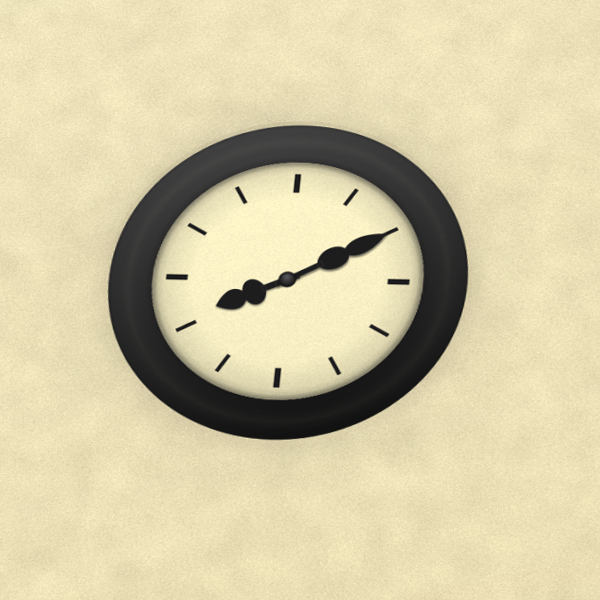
**8:10**
